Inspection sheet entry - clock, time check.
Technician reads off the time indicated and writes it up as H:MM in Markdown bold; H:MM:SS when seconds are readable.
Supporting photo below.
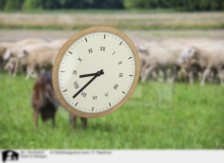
**8:37**
